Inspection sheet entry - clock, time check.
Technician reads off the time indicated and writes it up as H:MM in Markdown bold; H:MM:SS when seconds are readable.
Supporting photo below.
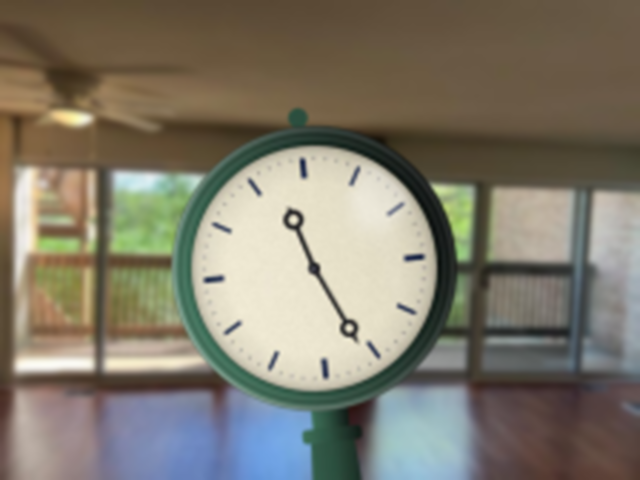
**11:26**
